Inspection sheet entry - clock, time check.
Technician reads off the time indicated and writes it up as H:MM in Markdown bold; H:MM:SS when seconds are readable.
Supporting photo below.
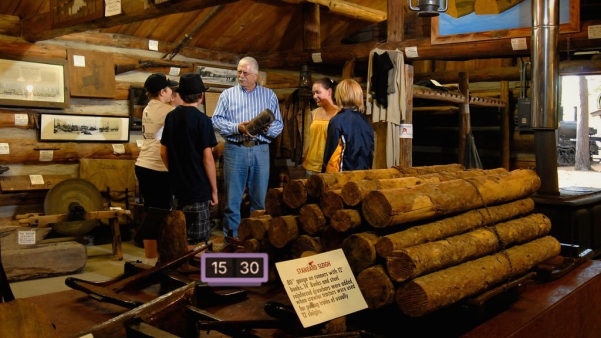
**15:30**
